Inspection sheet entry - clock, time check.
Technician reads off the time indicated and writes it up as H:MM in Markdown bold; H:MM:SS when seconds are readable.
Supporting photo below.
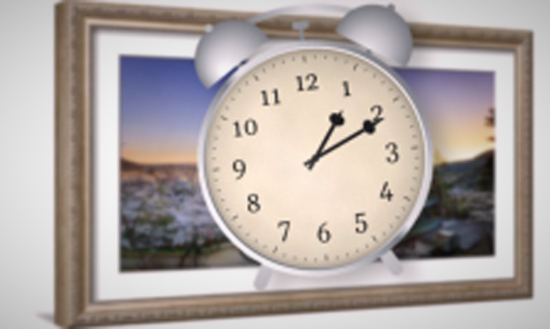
**1:11**
